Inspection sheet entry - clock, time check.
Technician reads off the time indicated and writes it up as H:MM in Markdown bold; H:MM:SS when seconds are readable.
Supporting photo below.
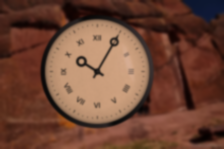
**10:05**
